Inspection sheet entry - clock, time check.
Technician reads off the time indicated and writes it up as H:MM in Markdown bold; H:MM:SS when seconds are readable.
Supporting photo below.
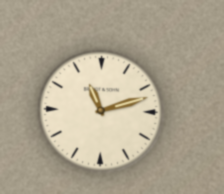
**11:12**
